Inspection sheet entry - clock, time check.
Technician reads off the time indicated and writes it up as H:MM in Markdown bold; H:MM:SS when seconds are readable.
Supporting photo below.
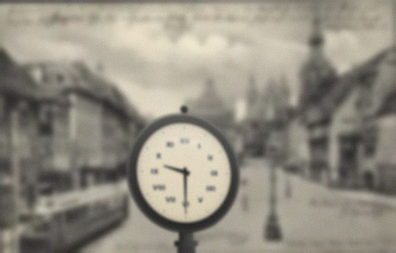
**9:30**
